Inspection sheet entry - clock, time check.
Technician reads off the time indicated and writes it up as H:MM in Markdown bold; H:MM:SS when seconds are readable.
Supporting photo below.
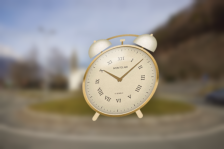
**10:08**
